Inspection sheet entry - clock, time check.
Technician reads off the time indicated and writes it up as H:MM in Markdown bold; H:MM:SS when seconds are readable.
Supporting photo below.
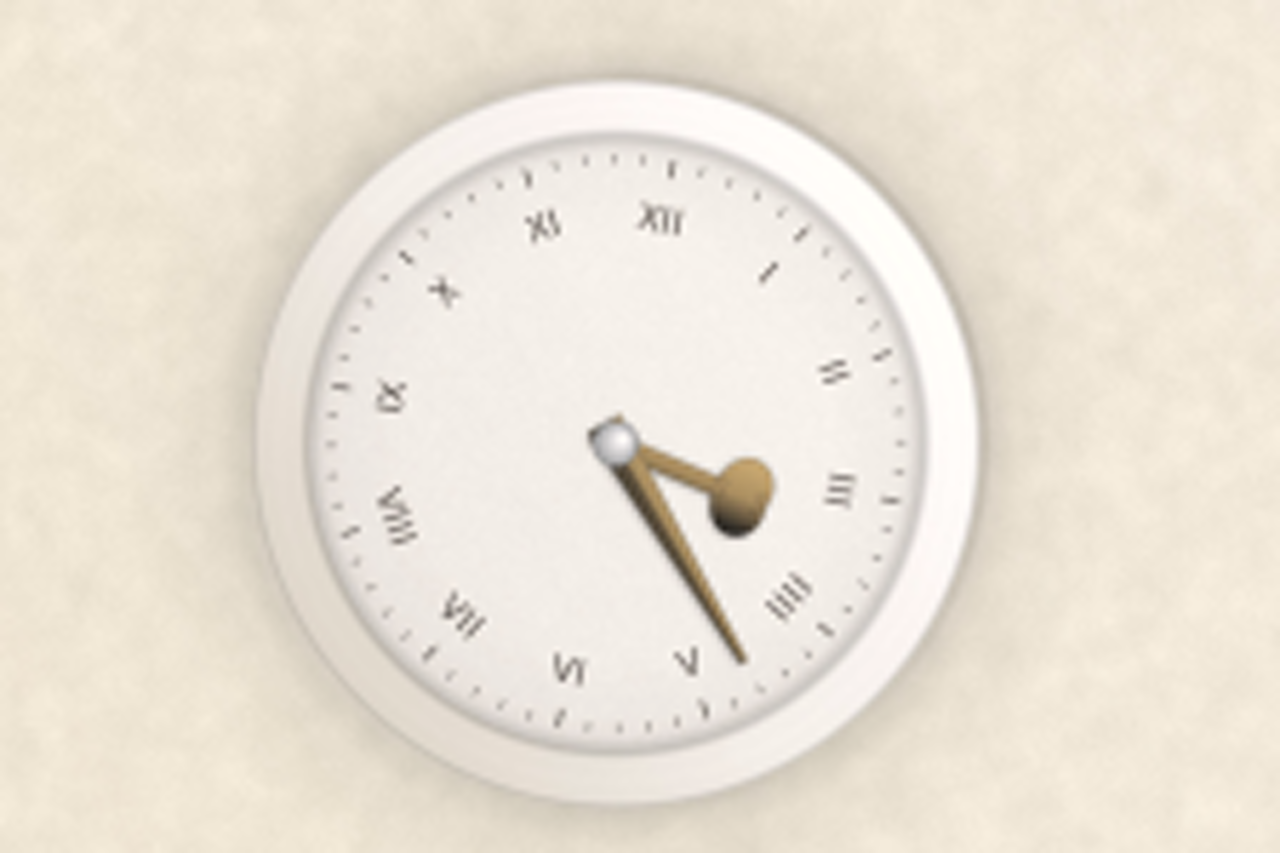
**3:23**
